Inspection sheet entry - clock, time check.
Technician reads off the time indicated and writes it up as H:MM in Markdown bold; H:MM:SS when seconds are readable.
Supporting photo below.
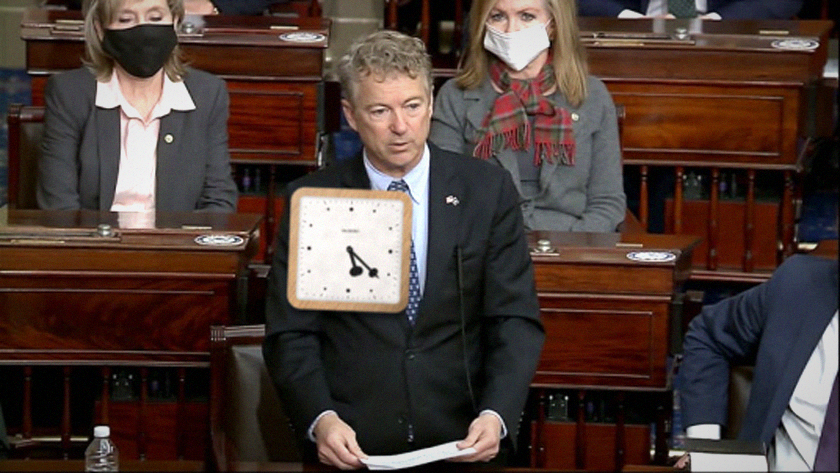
**5:22**
